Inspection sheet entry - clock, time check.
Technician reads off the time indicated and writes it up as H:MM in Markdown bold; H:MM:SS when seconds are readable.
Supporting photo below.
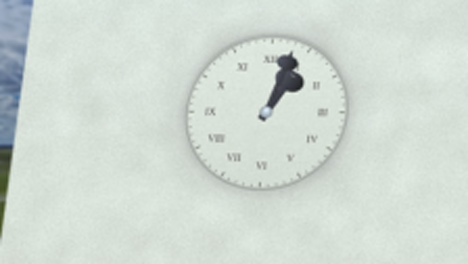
**1:03**
